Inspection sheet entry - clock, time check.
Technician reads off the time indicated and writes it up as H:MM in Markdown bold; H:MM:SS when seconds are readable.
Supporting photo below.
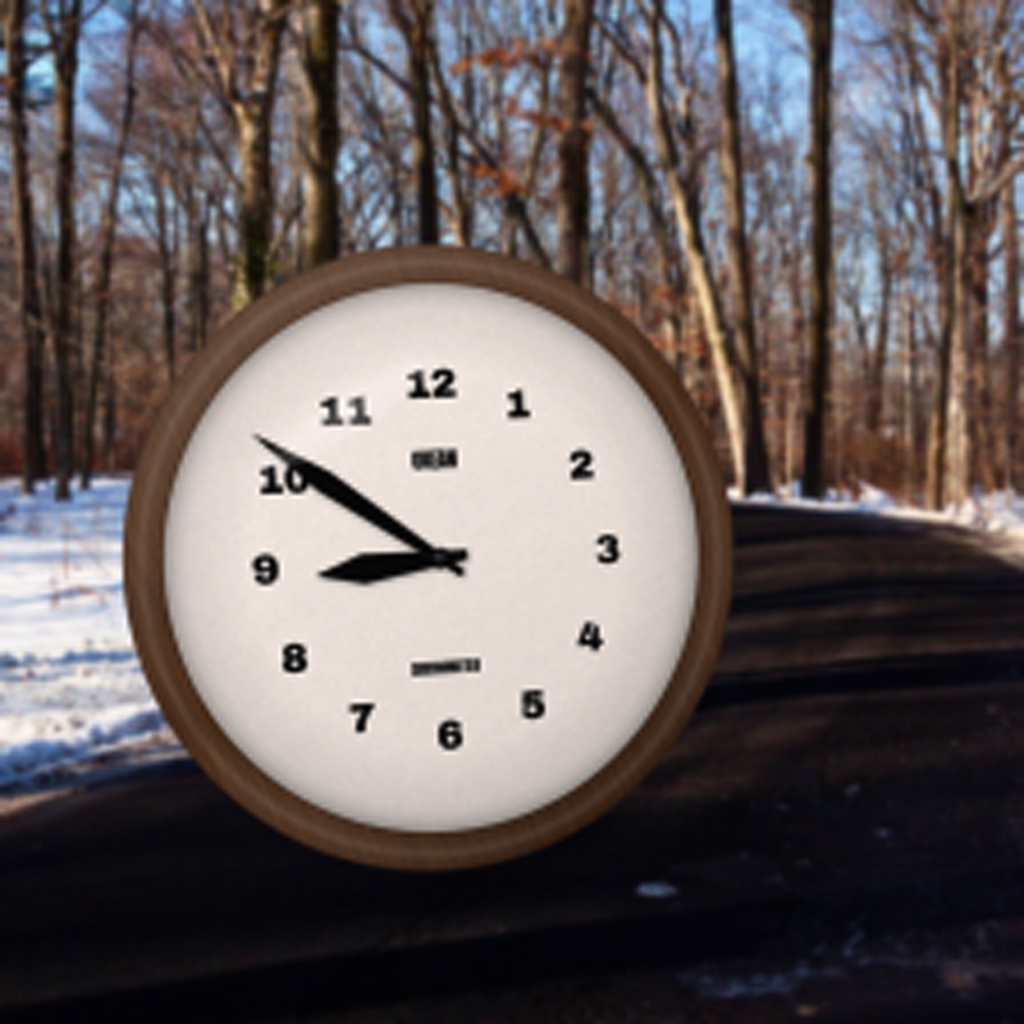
**8:51**
